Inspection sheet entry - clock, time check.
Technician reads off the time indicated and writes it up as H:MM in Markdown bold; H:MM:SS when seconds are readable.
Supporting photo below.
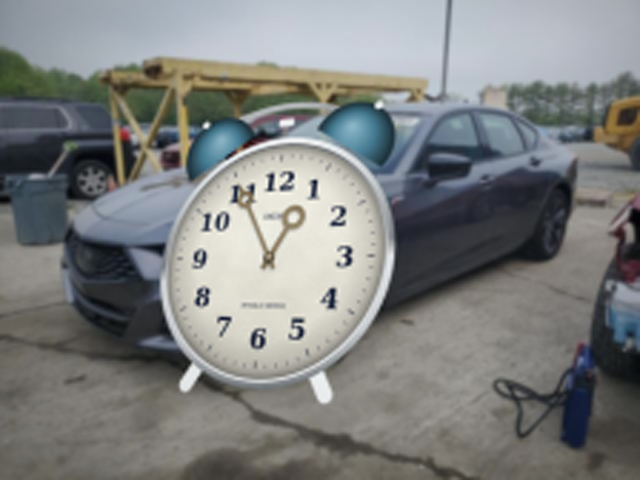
**12:55**
